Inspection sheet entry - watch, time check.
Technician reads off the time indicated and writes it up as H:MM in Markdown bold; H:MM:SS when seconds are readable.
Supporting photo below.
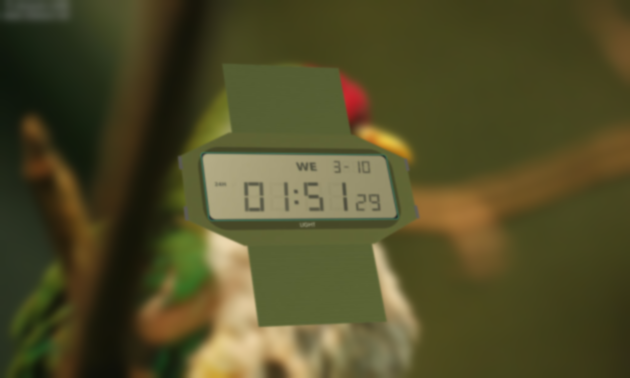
**1:51:29**
